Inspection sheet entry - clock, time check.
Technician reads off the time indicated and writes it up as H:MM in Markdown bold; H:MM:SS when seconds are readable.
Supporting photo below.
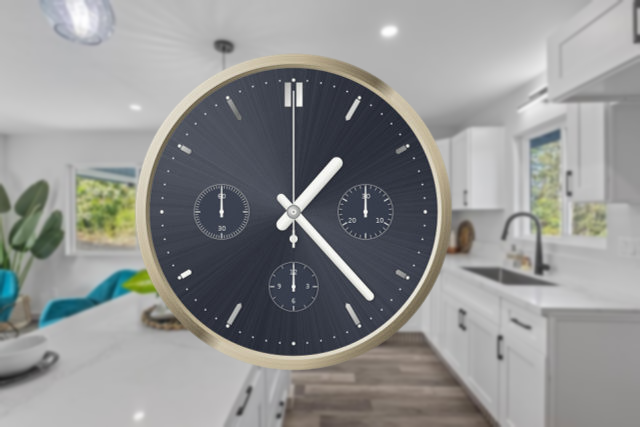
**1:23**
